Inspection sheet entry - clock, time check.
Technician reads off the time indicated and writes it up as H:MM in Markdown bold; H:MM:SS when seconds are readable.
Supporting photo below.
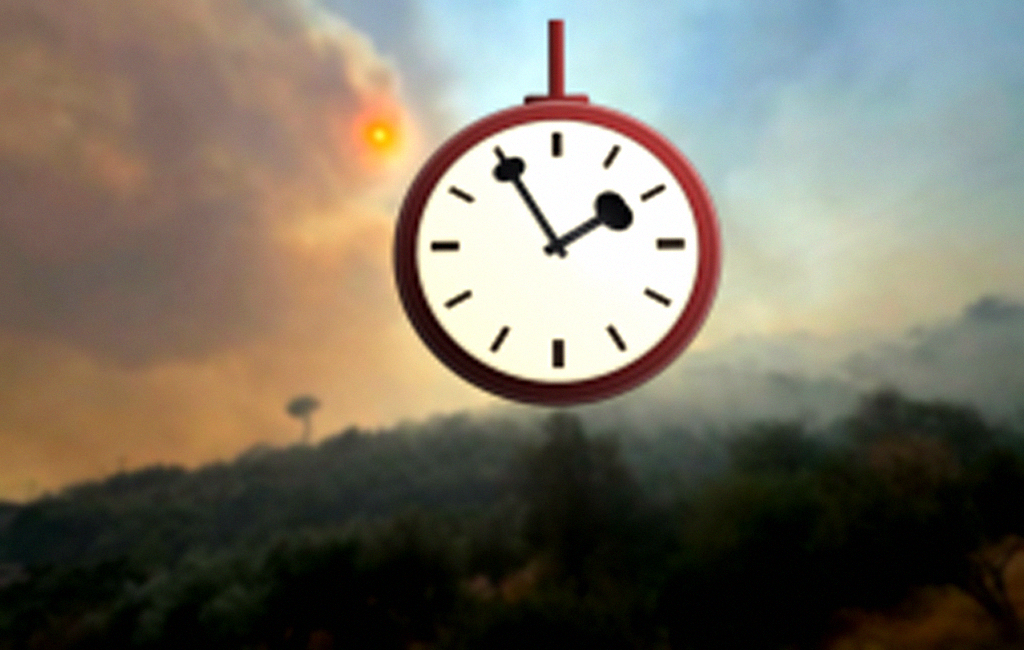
**1:55**
